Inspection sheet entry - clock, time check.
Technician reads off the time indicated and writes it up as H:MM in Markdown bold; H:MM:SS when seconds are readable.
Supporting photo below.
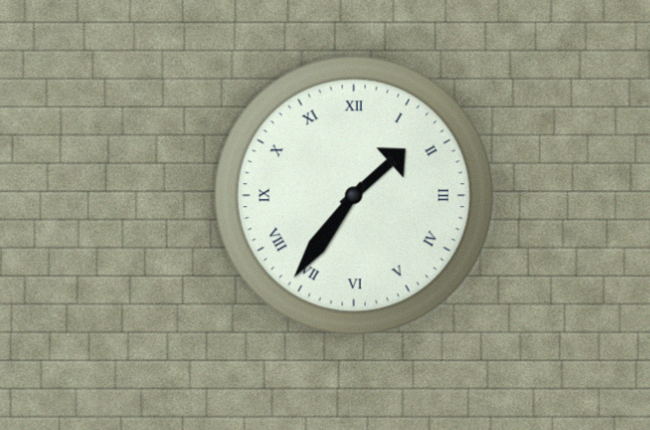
**1:36**
